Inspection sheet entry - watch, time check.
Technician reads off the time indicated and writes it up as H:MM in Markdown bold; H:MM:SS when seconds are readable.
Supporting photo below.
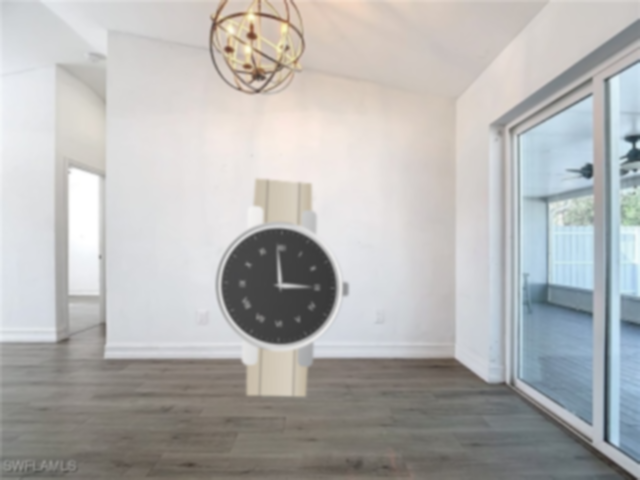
**2:59**
